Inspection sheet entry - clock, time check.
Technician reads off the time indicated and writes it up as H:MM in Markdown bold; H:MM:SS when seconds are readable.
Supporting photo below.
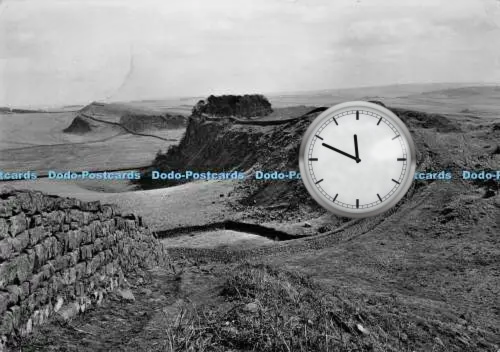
**11:49**
